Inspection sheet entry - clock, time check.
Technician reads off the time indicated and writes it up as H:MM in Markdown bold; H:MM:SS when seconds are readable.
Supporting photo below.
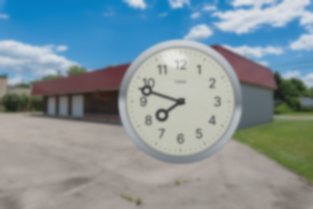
**7:48**
